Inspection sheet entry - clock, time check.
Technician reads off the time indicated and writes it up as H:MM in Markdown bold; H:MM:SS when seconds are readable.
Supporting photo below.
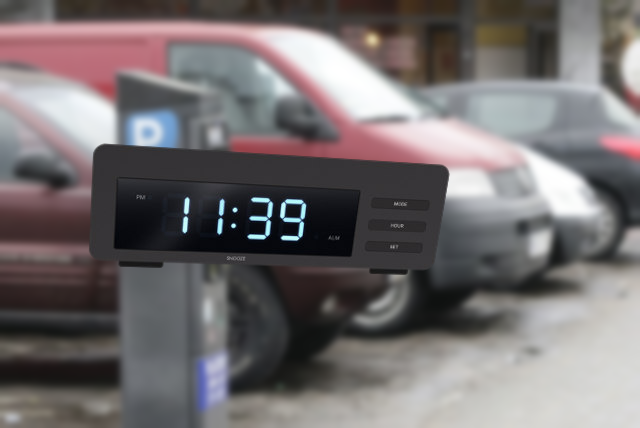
**11:39**
